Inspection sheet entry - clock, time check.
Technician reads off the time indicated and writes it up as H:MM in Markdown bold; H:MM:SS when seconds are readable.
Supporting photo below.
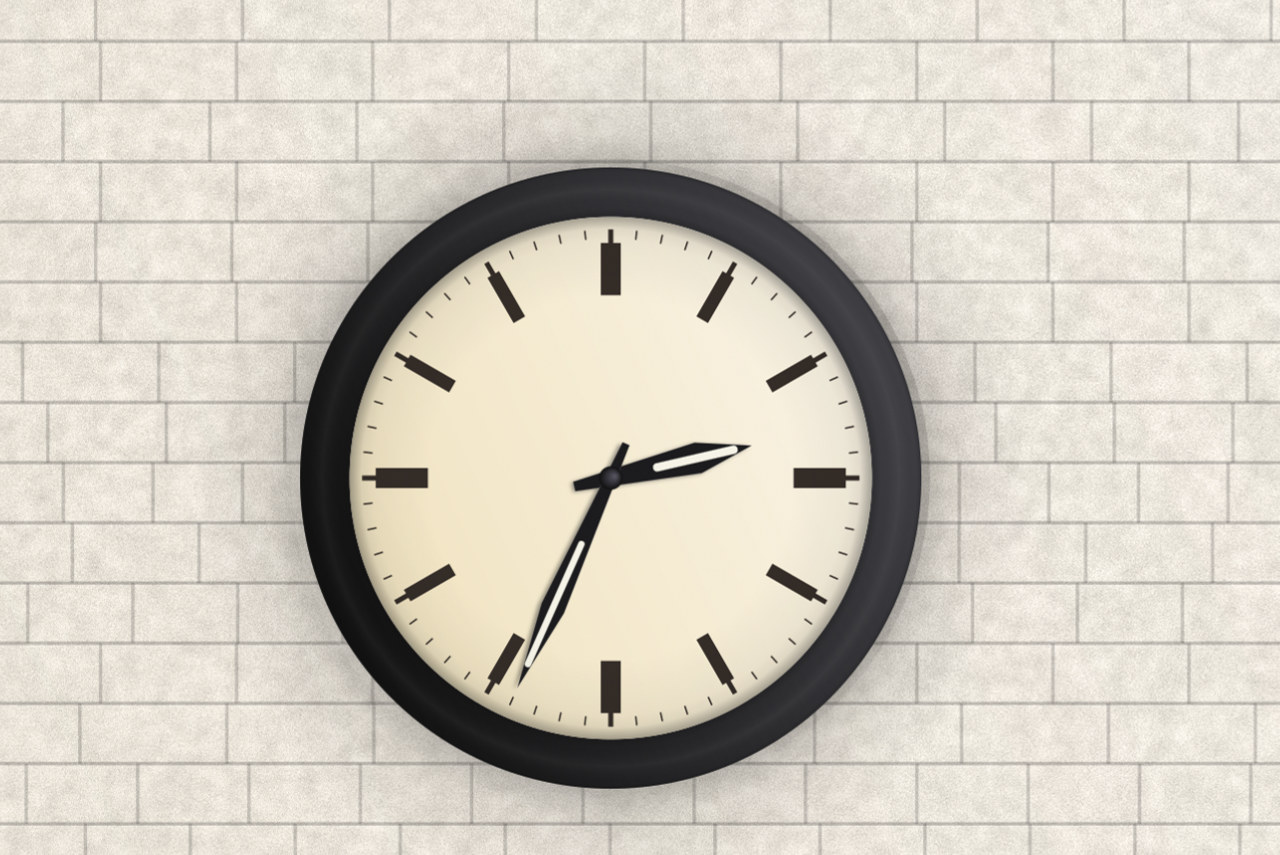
**2:34**
